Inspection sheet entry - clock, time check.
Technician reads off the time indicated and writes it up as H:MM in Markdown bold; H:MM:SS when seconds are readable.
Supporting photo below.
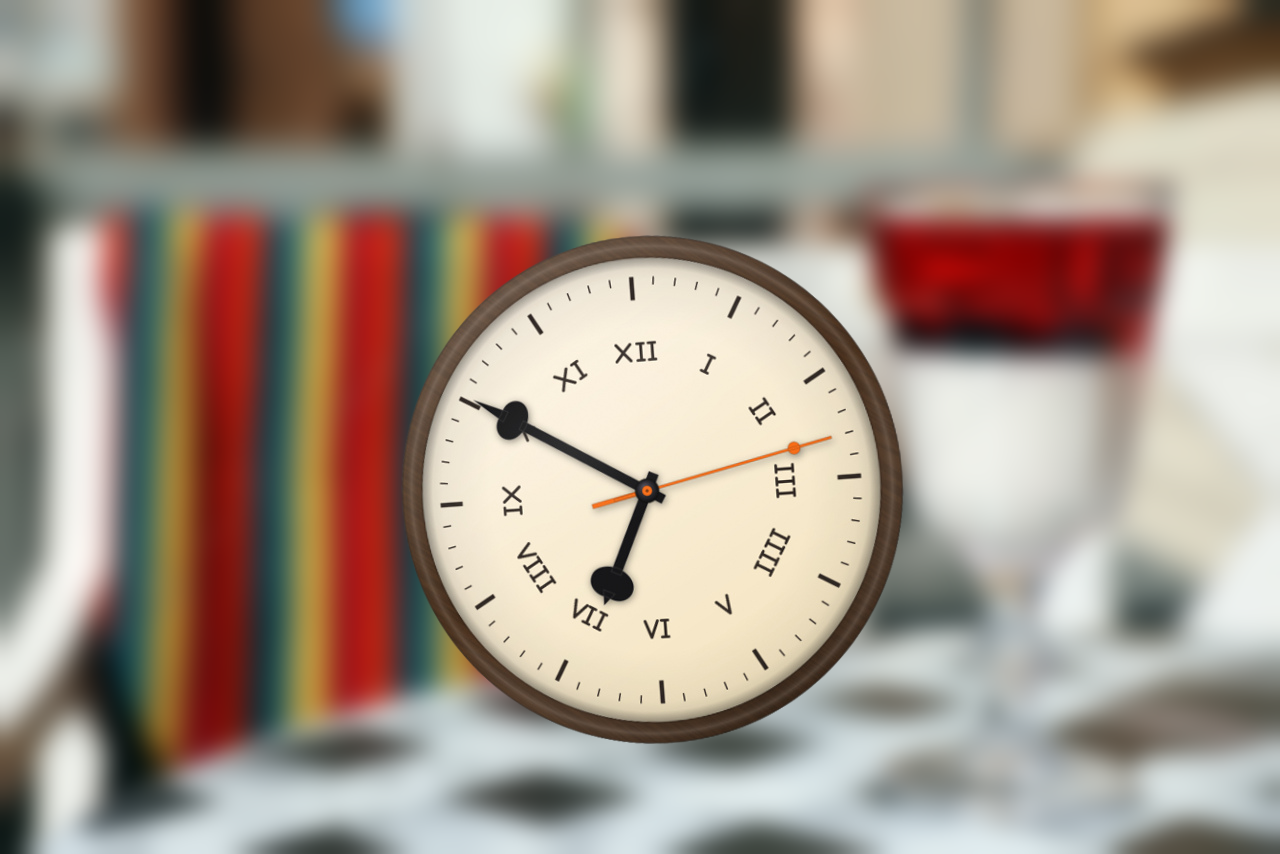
**6:50:13**
